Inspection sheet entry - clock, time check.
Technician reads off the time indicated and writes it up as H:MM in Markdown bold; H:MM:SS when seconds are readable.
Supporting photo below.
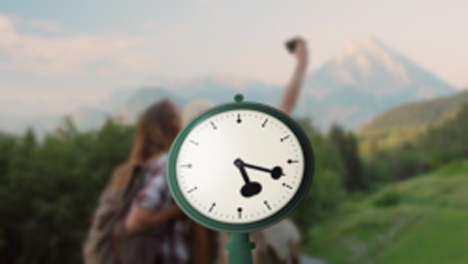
**5:18**
